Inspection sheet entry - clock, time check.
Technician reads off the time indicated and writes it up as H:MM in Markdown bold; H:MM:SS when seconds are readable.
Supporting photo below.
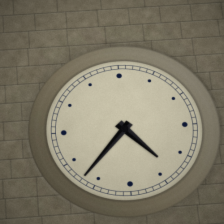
**4:37**
